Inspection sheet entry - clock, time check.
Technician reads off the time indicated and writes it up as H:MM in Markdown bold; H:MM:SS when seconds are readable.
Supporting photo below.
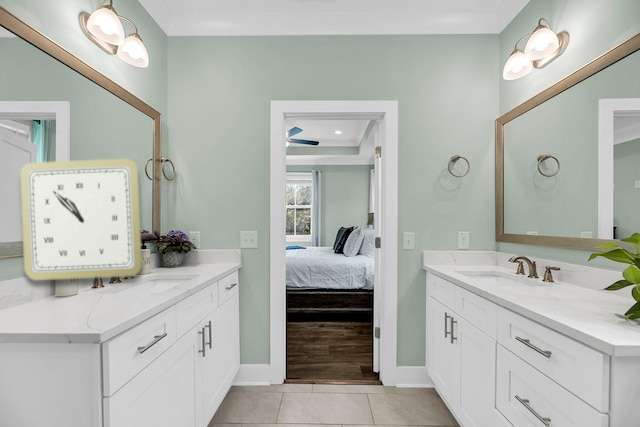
**10:53**
